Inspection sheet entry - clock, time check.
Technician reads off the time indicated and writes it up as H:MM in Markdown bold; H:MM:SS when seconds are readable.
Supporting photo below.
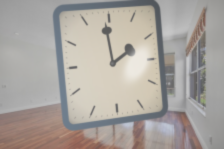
**1:59**
